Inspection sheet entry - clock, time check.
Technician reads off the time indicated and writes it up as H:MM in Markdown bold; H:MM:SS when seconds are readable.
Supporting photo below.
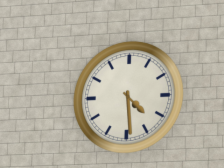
**4:29**
